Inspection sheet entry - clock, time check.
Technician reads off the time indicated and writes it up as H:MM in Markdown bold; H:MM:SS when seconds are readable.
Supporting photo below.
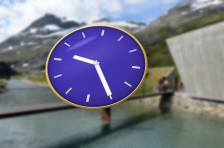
**9:25**
